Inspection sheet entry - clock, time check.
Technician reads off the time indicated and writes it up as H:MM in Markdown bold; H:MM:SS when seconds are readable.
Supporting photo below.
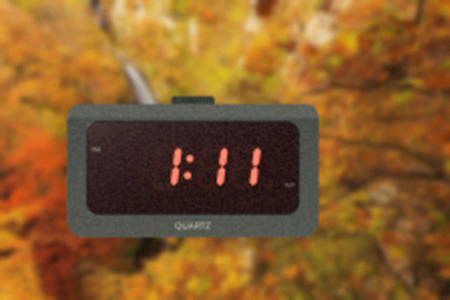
**1:11**
